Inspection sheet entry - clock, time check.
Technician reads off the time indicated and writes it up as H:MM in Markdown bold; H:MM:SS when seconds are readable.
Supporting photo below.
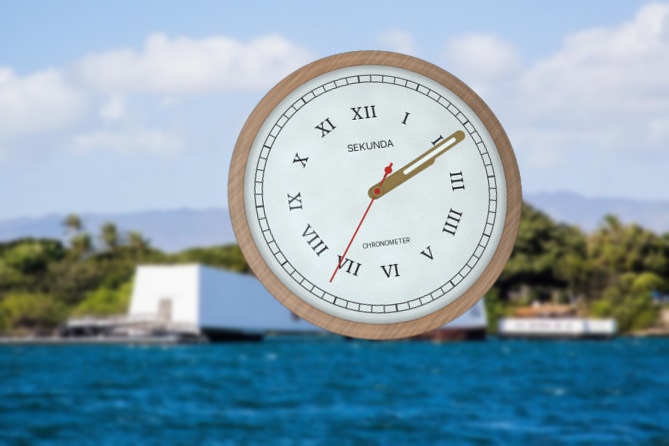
**2:10:36**
